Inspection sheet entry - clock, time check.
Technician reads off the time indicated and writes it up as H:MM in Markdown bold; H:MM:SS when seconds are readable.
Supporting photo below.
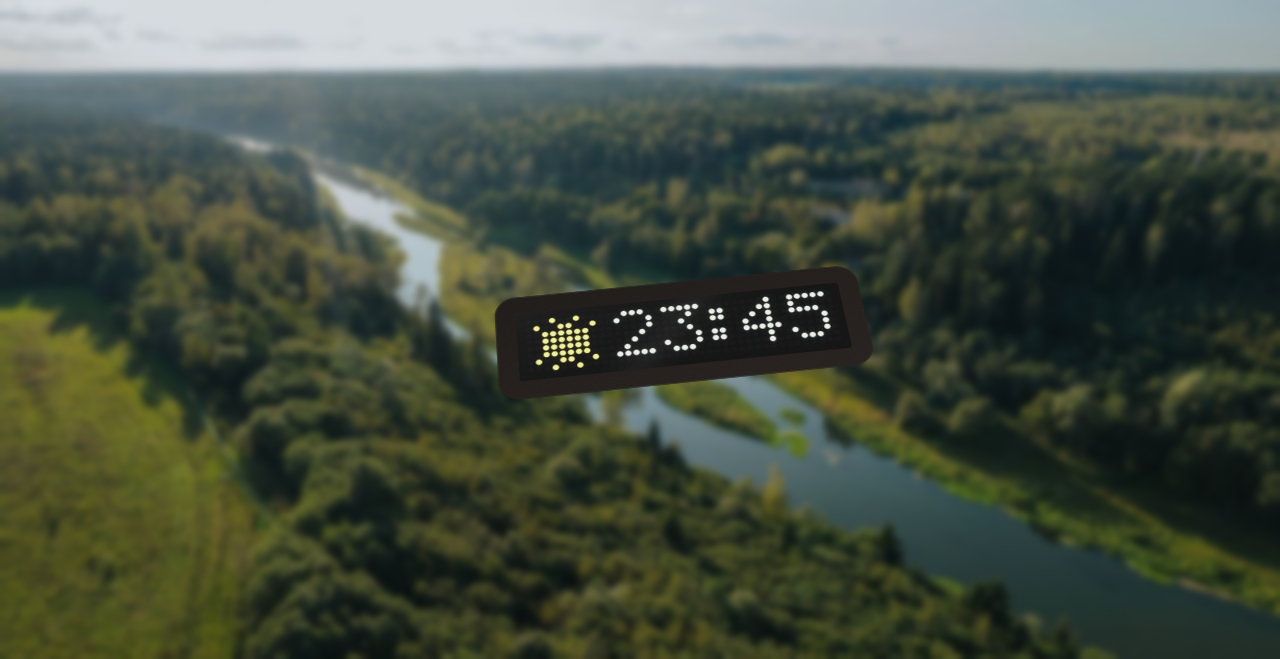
**23:45**
